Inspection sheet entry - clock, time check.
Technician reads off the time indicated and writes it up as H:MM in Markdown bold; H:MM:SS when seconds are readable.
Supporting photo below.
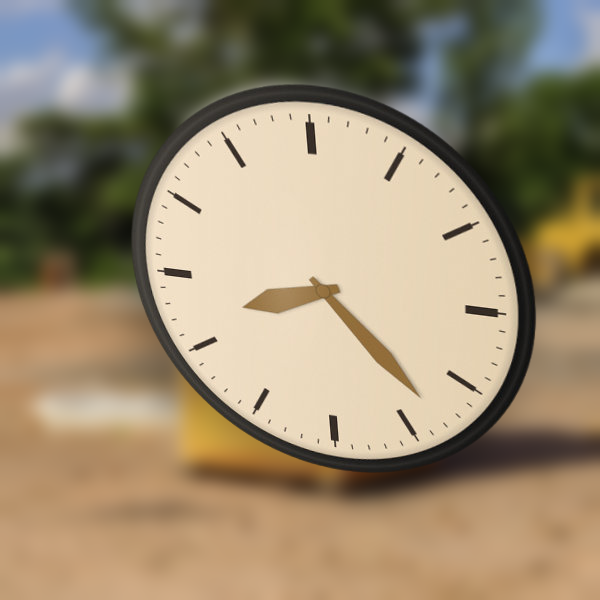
**8:23**
